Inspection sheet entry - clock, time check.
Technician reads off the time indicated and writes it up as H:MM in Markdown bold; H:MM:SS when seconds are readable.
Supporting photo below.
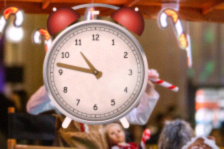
**10:47**
